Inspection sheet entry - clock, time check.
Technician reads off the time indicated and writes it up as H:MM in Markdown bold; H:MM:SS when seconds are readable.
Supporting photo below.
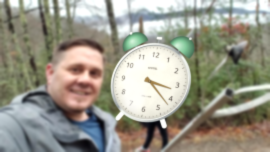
**3:22**
